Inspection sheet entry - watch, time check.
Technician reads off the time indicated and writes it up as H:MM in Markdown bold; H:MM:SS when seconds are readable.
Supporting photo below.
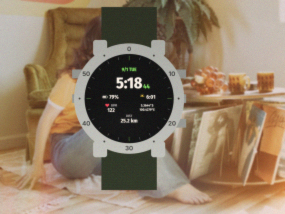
**5:18**
